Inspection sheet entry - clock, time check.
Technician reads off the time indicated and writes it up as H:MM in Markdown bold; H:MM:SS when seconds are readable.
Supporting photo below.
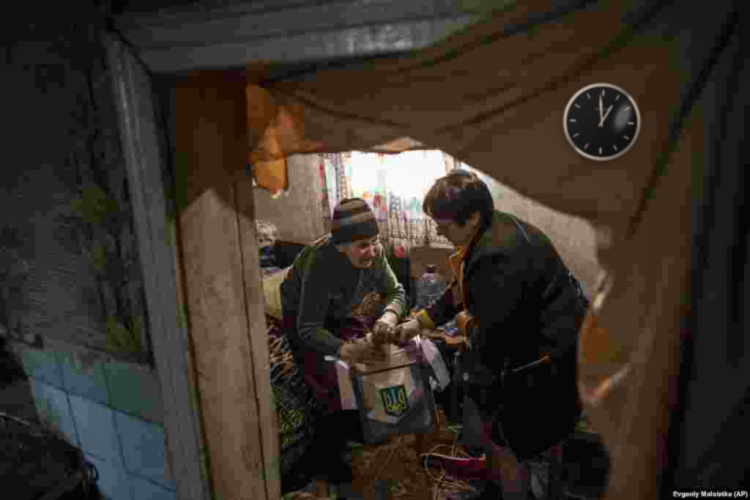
**12:59**
